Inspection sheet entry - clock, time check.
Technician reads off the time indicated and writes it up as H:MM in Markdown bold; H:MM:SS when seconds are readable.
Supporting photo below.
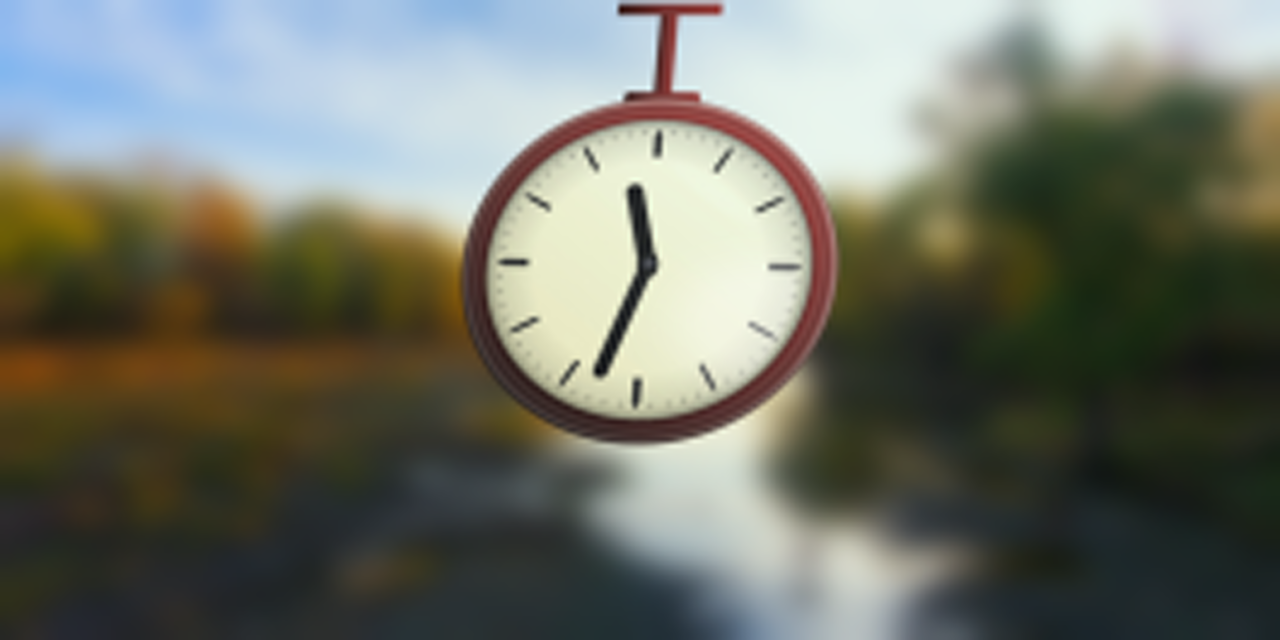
**11:33**
